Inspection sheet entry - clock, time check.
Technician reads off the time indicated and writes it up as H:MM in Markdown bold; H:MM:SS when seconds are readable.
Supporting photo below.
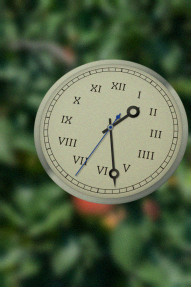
**1:27:34**
